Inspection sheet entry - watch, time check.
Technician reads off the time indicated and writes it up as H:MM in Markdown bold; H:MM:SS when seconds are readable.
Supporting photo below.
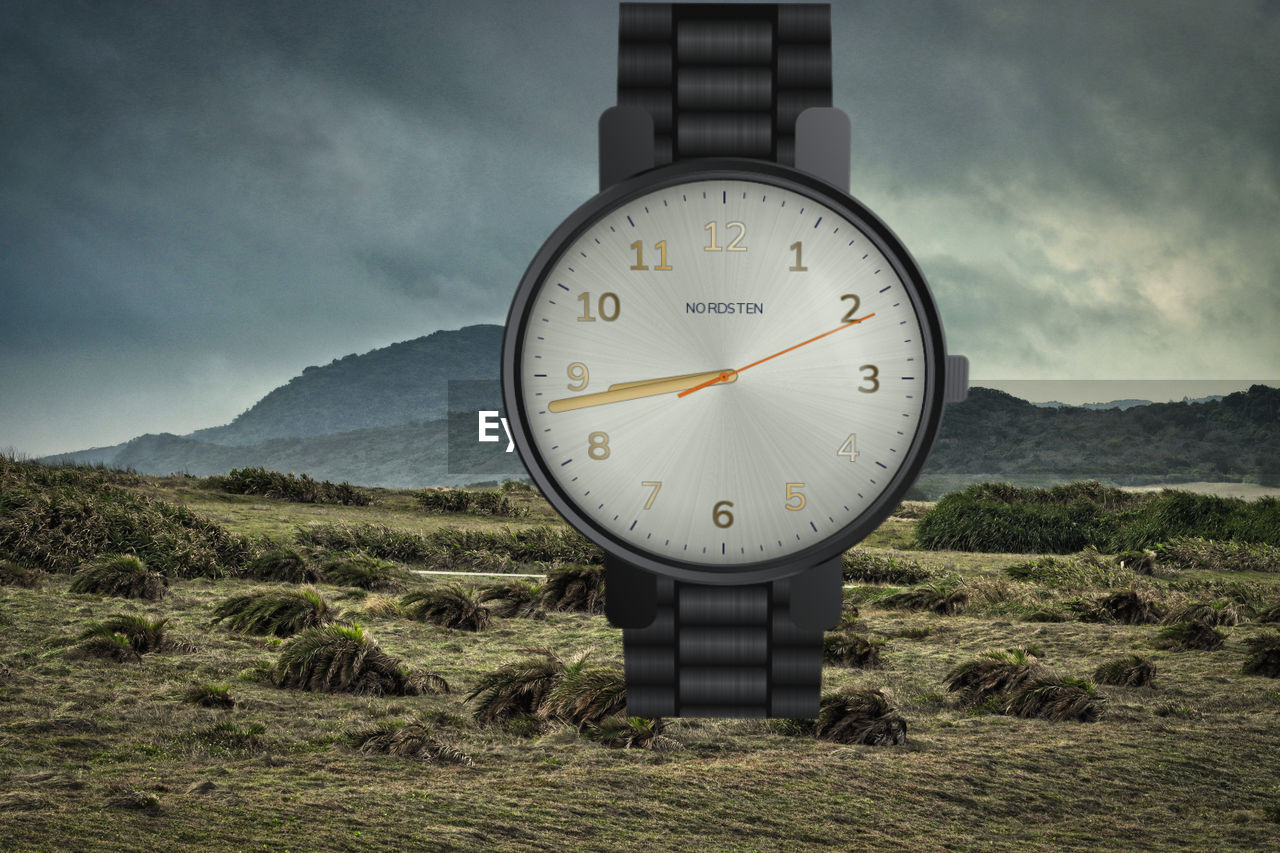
**8:43:11**
